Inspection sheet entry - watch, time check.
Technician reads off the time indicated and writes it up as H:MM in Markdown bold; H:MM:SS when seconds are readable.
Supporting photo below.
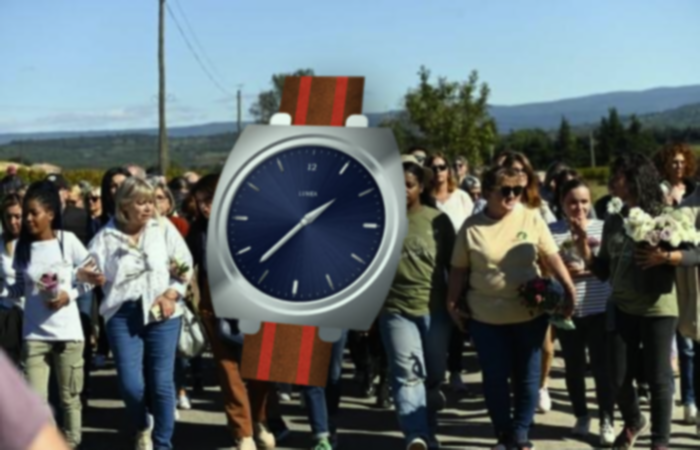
**1:37**
